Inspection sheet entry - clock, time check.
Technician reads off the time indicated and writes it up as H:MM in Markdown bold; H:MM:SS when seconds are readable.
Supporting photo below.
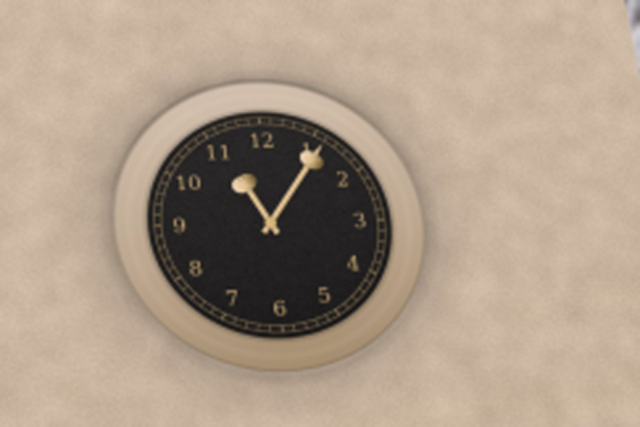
**11:06**
